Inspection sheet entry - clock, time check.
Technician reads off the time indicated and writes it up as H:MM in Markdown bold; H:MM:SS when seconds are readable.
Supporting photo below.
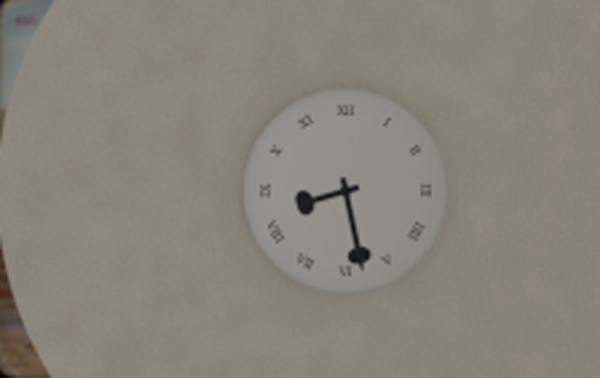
**8:28**
